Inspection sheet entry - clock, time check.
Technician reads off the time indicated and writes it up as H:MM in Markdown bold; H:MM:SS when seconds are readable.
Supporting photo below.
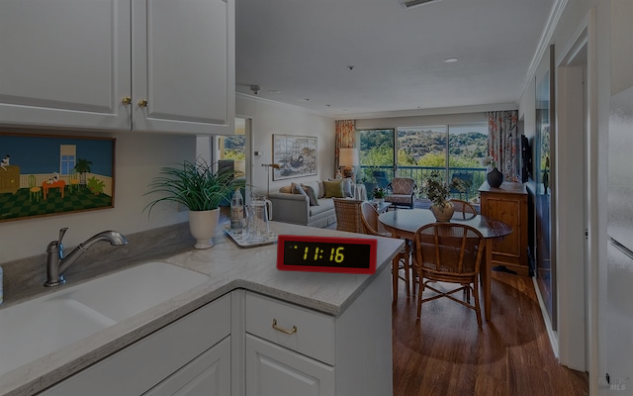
**11:16**
